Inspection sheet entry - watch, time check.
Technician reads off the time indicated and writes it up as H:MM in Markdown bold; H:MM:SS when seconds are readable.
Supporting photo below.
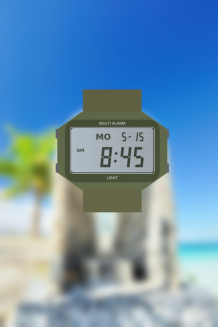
**8:45**
